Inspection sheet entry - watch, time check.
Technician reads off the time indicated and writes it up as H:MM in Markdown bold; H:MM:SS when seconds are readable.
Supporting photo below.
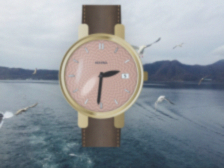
**2:31**
